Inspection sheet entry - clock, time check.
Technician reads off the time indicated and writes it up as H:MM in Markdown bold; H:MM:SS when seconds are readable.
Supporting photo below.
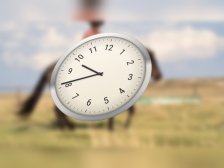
**9:41**
